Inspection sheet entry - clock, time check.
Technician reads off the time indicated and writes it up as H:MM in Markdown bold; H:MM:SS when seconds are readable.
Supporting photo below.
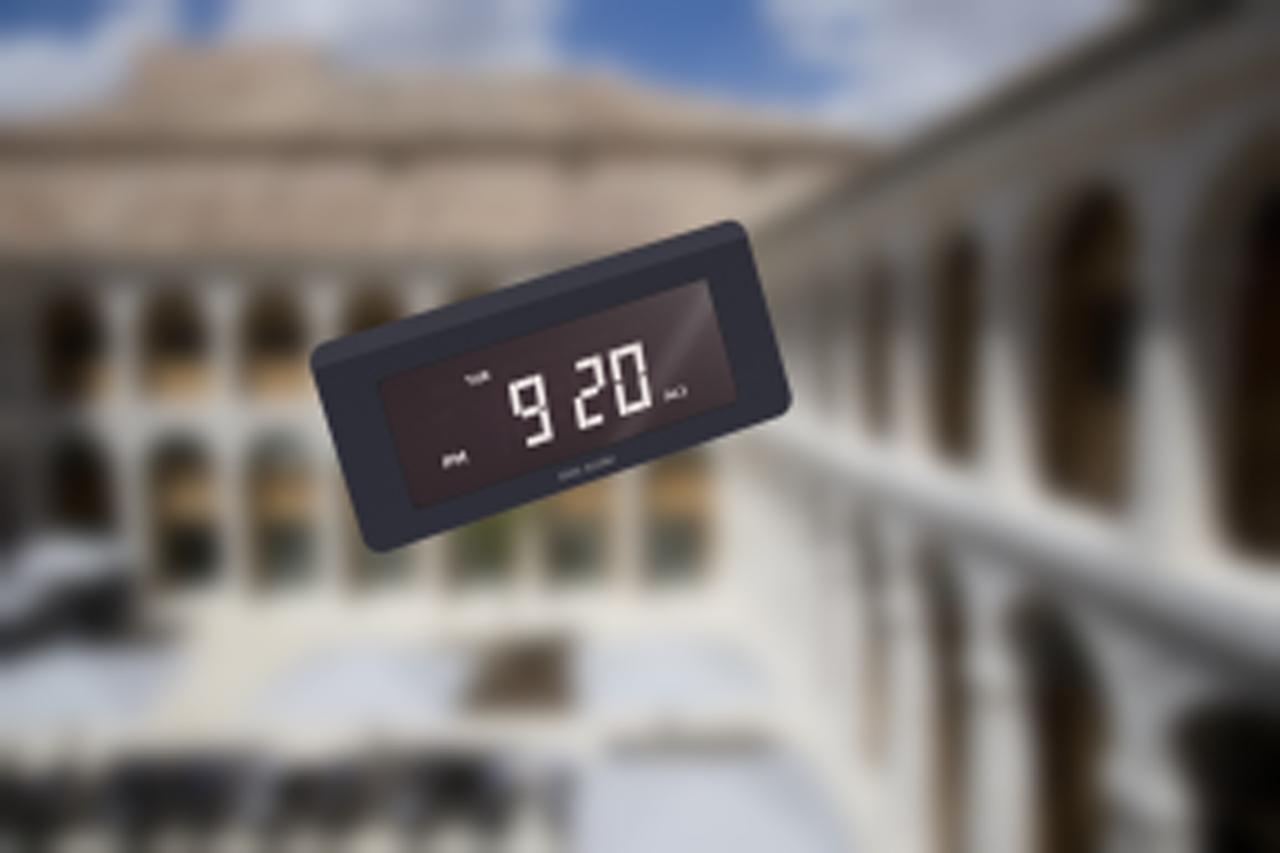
**9:20**
